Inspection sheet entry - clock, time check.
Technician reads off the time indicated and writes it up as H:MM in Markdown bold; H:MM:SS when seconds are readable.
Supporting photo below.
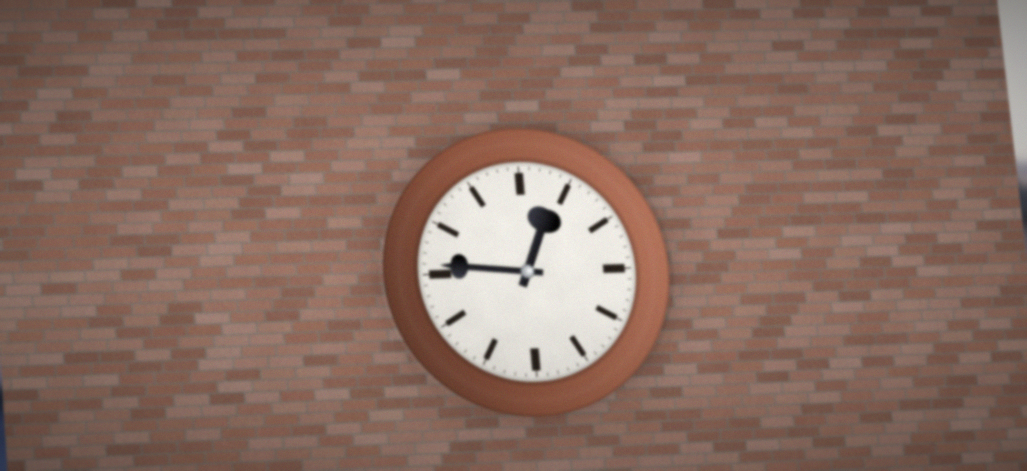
**12:46**
